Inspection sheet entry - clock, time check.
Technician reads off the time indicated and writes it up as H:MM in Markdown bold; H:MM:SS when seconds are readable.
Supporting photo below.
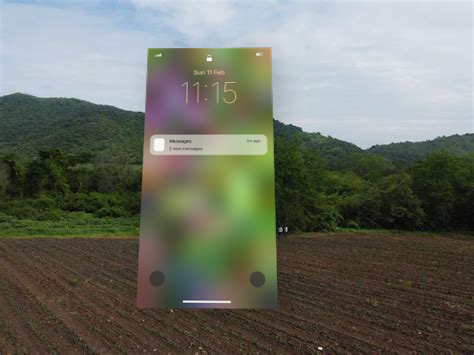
**11:15**
